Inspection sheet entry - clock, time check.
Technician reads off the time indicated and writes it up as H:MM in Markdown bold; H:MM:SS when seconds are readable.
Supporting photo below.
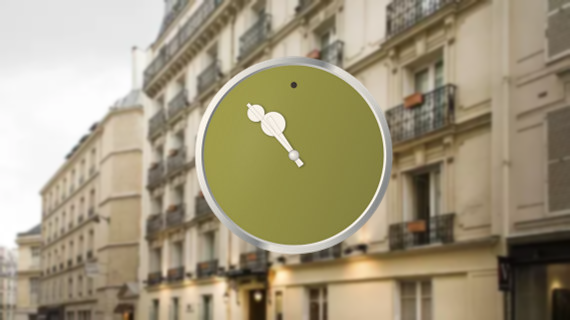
**10:53**
